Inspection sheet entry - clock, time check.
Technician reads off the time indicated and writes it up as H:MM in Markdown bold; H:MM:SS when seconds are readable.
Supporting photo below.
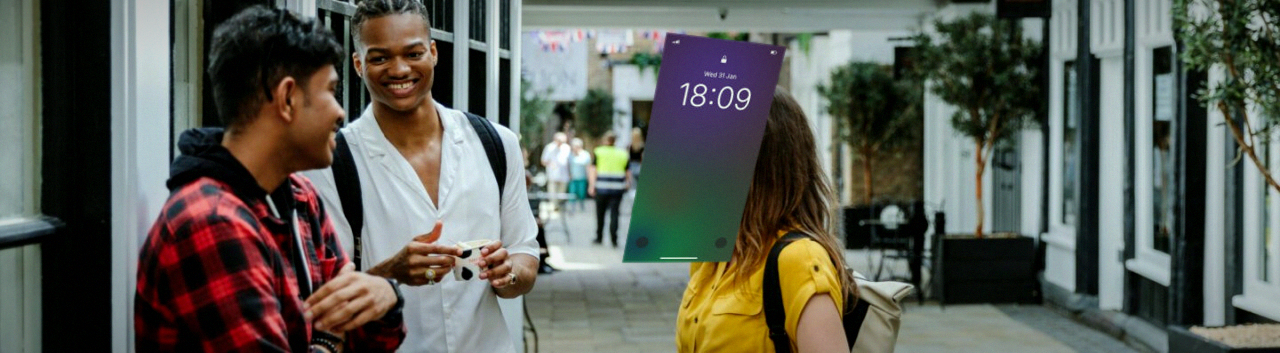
**18:09**
